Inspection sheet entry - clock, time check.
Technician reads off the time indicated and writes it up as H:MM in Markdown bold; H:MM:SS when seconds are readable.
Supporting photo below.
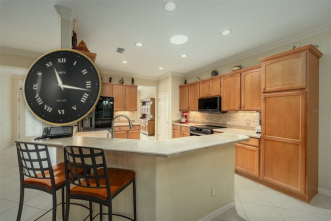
**11:17**
